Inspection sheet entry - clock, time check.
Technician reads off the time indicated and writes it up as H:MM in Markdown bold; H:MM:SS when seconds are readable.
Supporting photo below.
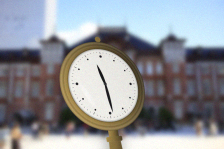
**11:29**
